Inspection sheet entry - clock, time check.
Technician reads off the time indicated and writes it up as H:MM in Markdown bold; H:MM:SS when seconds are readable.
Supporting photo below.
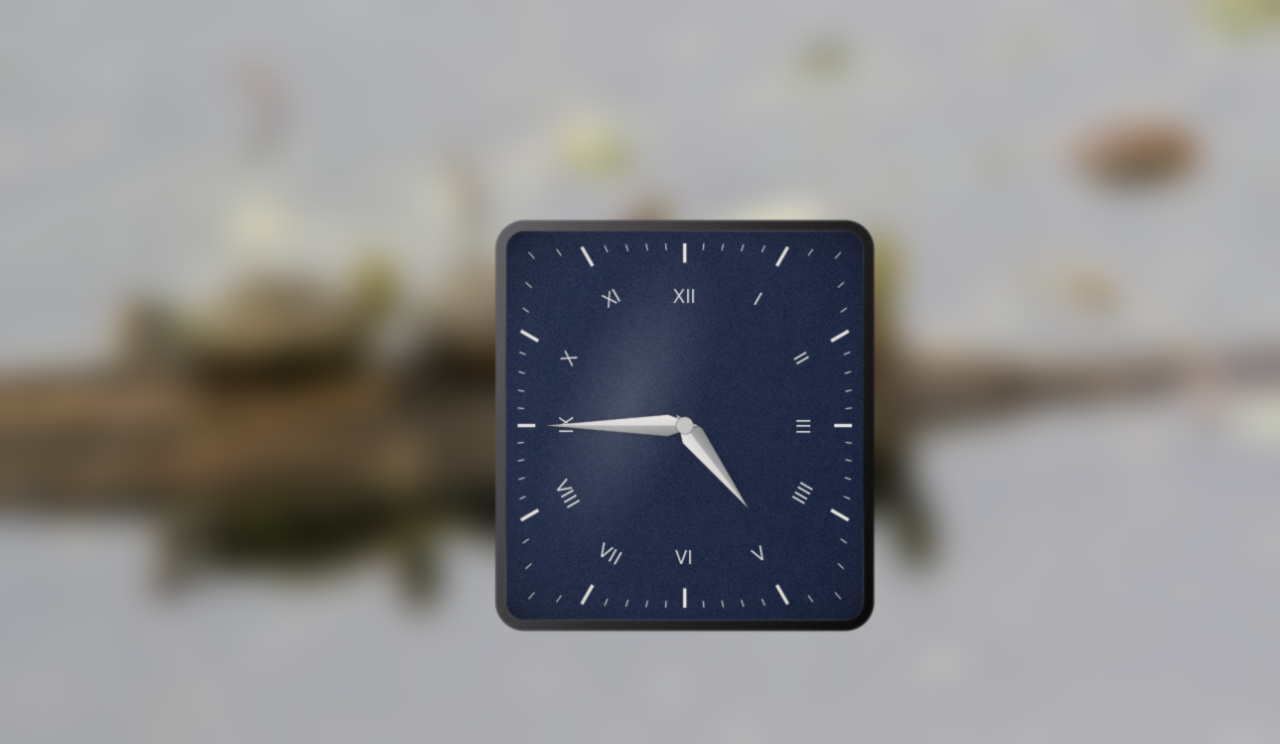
**4:45**
